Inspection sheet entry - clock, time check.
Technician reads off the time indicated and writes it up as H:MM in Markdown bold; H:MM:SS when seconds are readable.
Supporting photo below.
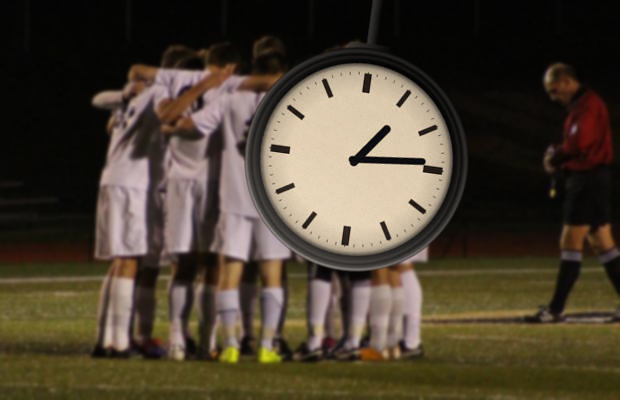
**1:14**
